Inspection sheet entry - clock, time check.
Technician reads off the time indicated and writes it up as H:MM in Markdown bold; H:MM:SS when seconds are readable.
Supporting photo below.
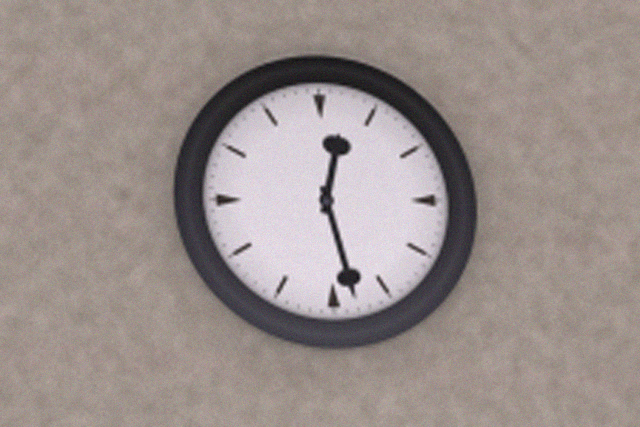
**12:28**
